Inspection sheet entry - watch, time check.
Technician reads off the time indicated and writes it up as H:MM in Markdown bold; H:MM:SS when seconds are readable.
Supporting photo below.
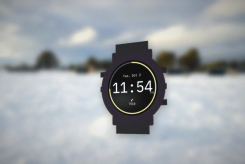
**11:54**
